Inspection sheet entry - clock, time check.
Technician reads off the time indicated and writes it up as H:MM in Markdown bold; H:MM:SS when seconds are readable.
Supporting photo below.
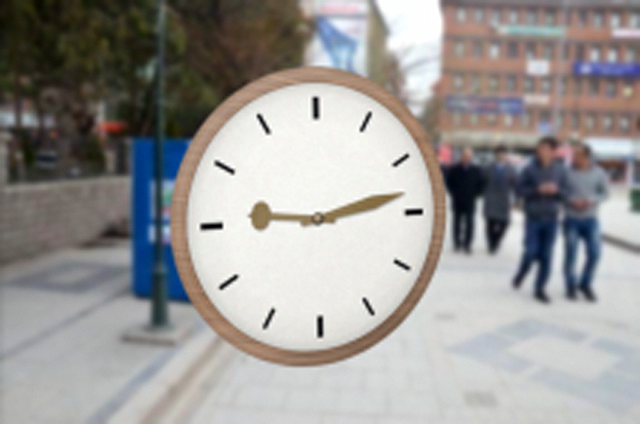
**9:13**
